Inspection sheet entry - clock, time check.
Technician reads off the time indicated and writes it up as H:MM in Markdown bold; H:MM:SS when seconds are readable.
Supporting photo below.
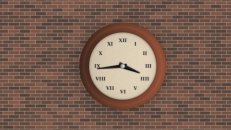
**3:44**
